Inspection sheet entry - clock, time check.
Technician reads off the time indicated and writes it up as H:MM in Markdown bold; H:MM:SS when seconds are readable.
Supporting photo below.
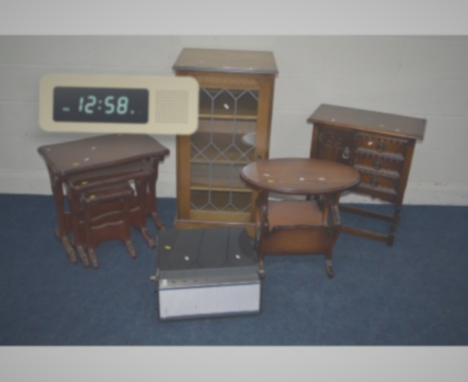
**12:58**
